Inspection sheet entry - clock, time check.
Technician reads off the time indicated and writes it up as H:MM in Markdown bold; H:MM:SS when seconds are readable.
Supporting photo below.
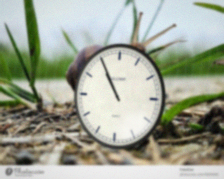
**10:55**
